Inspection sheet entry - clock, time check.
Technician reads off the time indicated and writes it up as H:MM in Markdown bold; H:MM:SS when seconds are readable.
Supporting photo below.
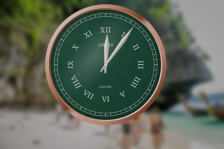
**12:06**
